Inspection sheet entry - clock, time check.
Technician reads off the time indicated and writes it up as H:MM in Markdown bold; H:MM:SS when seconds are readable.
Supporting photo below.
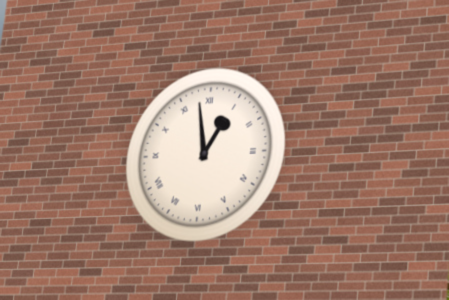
**12:58**
